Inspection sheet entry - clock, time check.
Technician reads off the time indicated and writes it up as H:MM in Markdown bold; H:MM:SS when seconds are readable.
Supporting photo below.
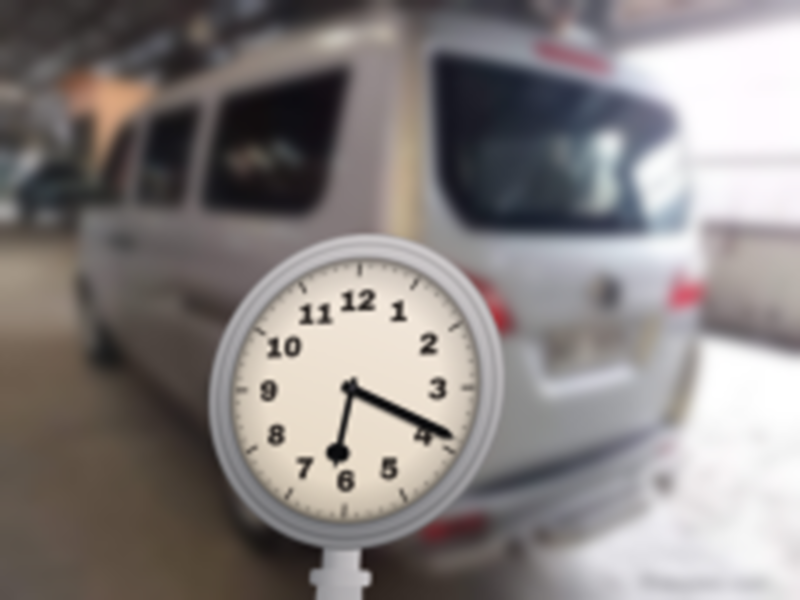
**6:19**
